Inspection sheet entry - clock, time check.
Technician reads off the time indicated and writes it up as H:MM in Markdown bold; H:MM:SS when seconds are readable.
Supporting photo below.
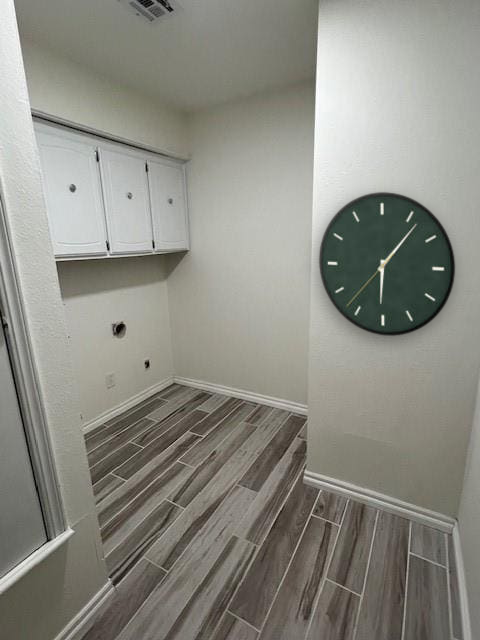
**6:06:37**
